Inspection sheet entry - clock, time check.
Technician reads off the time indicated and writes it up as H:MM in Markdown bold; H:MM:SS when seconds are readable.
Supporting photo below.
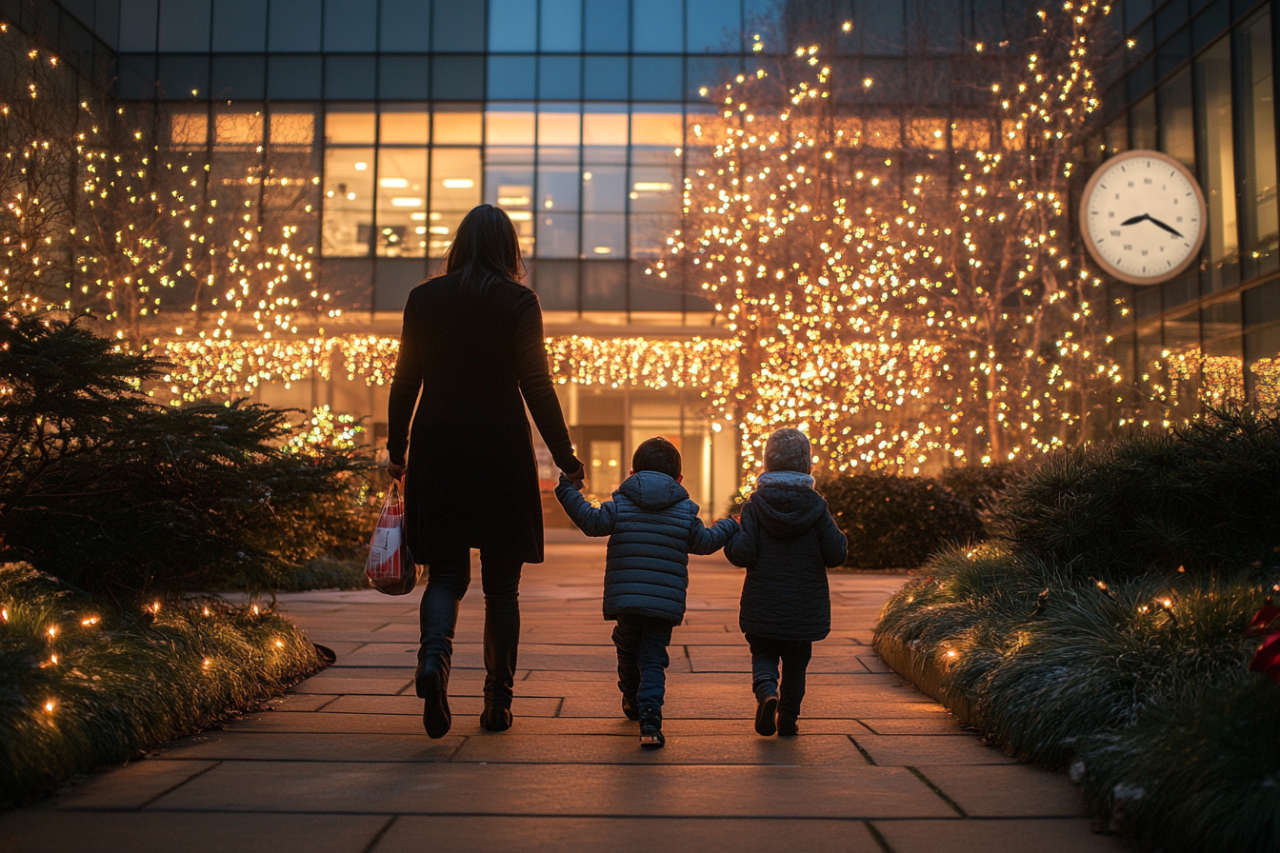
**8:19**
